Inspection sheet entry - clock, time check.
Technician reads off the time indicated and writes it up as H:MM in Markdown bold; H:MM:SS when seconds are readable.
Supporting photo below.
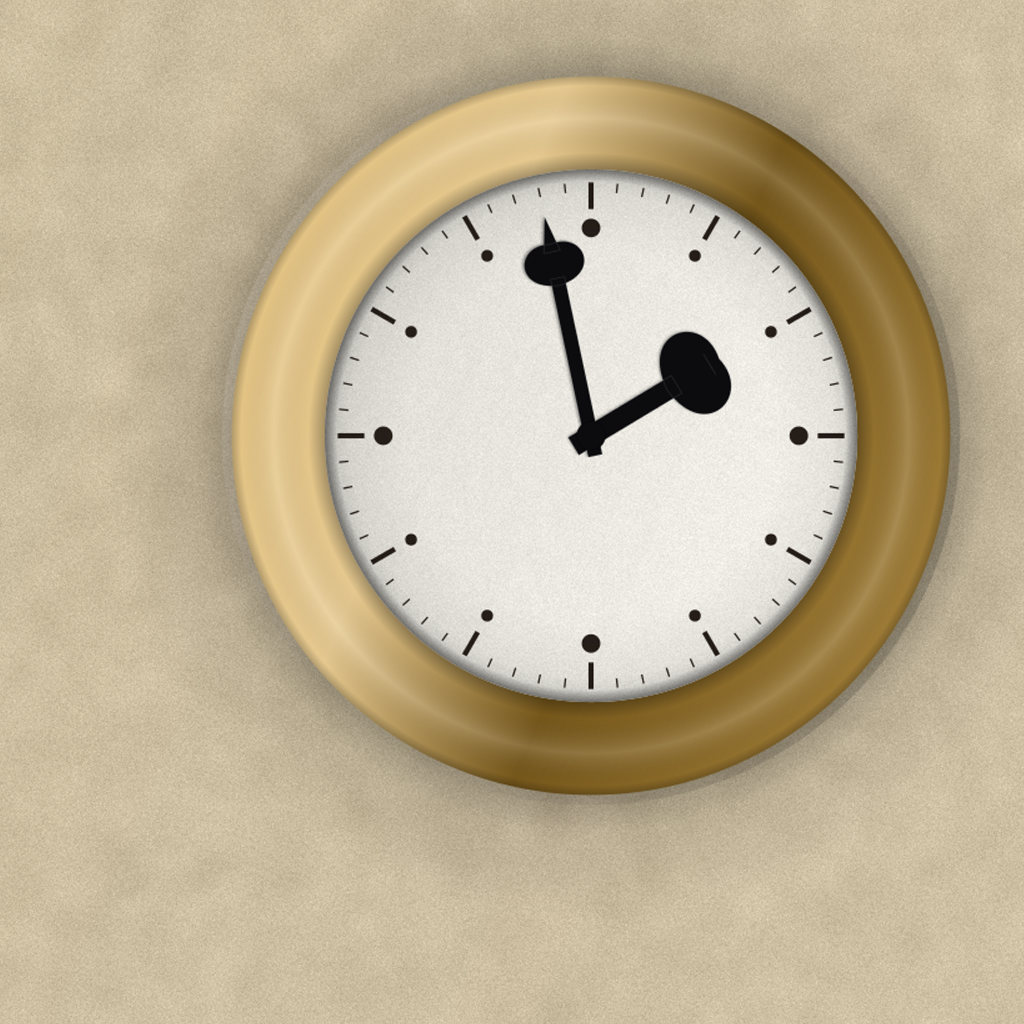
**1:58**
